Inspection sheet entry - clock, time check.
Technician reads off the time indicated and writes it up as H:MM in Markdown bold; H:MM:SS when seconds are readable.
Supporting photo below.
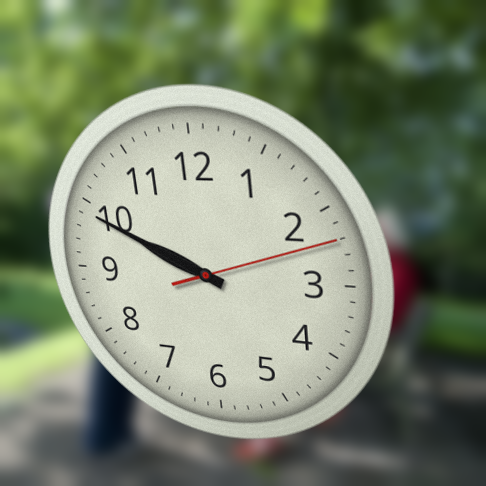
**9:49:12**
